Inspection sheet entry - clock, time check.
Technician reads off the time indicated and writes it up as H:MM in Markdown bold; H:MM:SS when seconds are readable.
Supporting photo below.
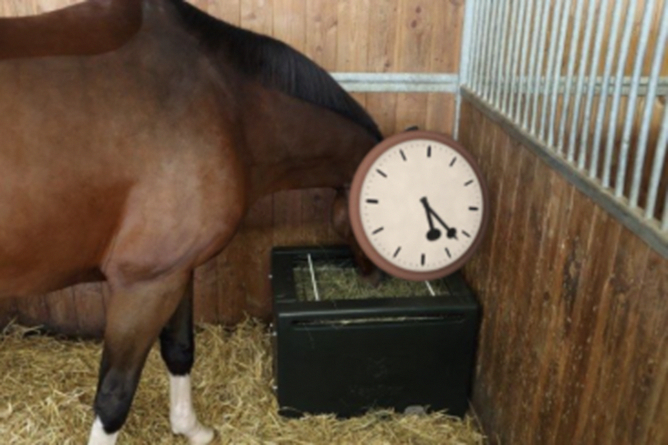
**5:22**
